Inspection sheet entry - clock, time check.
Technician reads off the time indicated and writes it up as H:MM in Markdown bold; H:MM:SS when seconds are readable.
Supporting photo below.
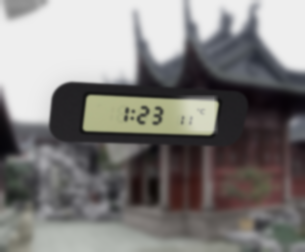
**1:23**
